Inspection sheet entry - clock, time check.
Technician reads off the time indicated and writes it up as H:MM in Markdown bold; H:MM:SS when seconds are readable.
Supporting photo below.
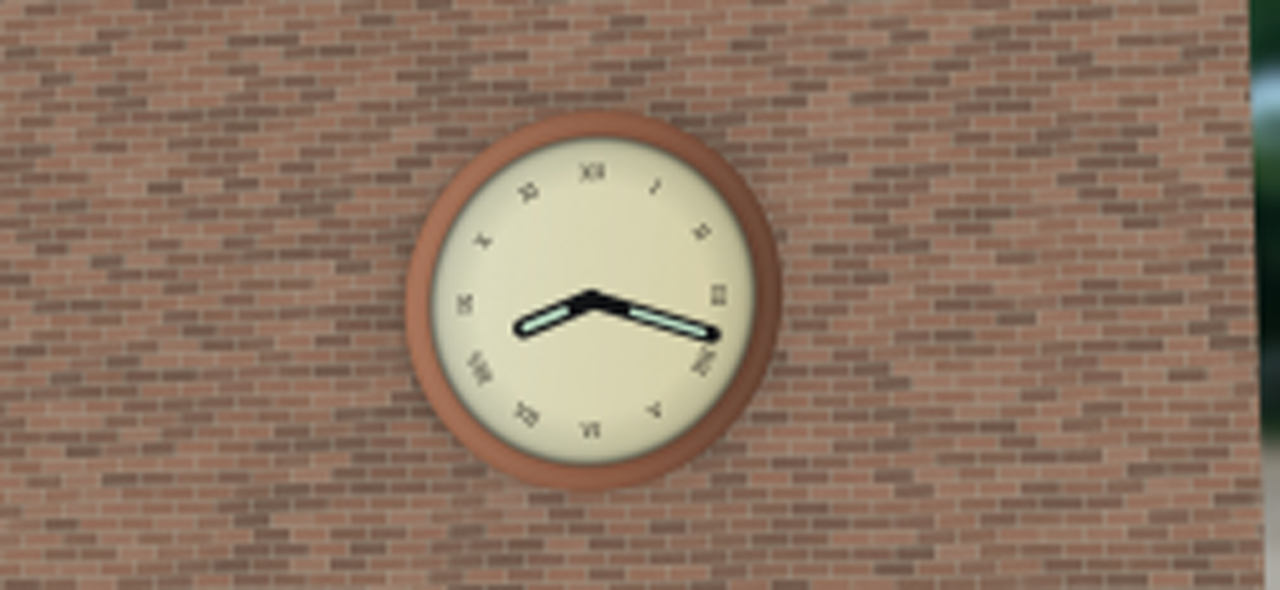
**8:18**
